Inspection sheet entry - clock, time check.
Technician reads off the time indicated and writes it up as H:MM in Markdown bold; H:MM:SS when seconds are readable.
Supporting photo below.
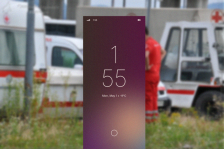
**1:55**
